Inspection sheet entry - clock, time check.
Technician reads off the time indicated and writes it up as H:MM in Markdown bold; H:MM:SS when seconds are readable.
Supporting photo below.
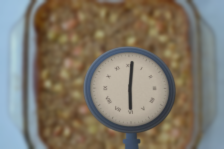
**6:01**
